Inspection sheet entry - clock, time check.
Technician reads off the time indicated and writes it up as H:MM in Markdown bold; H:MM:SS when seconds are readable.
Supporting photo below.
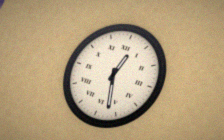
**12:27**
